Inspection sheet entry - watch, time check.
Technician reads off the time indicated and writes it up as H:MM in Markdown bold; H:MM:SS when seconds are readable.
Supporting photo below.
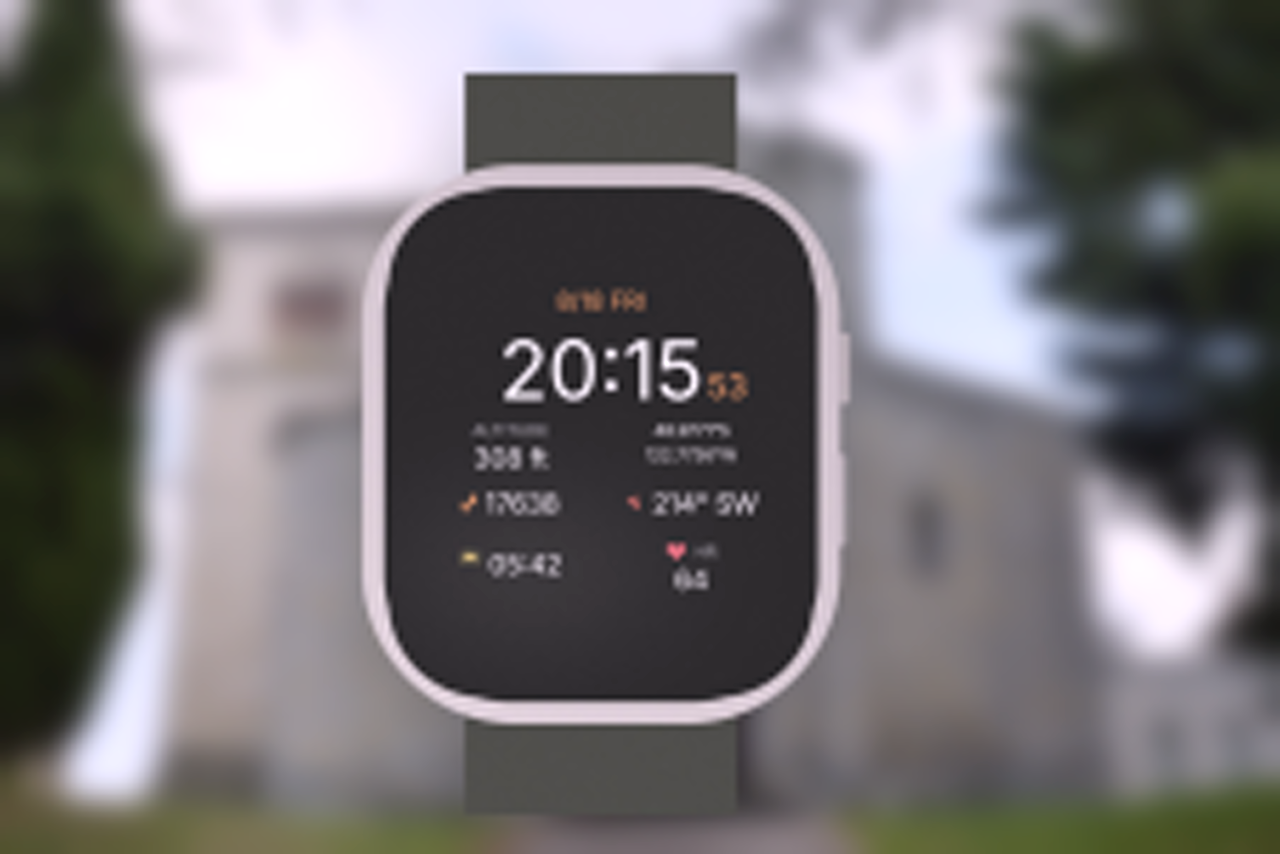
**20:15**
